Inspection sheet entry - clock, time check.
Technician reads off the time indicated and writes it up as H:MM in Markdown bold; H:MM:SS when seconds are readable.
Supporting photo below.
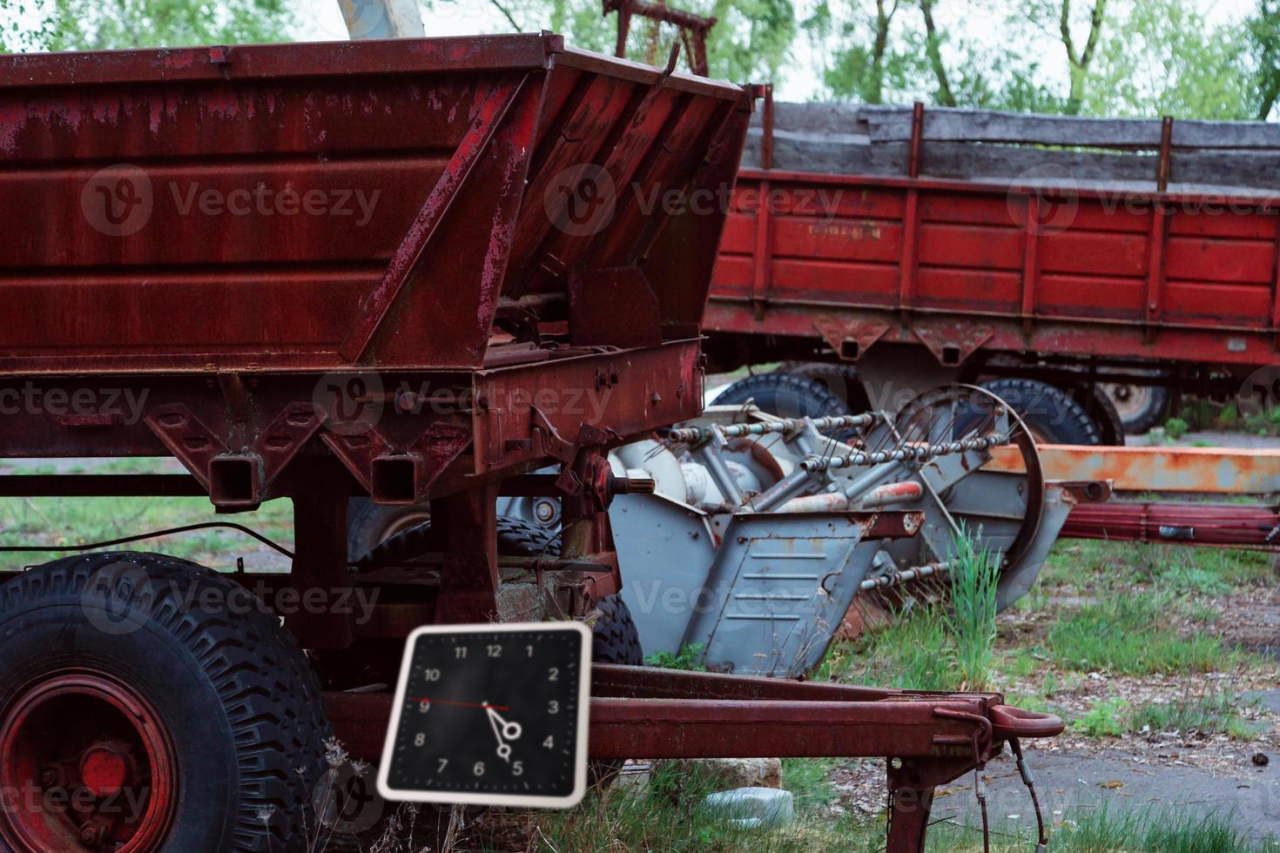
**4:25:46**
